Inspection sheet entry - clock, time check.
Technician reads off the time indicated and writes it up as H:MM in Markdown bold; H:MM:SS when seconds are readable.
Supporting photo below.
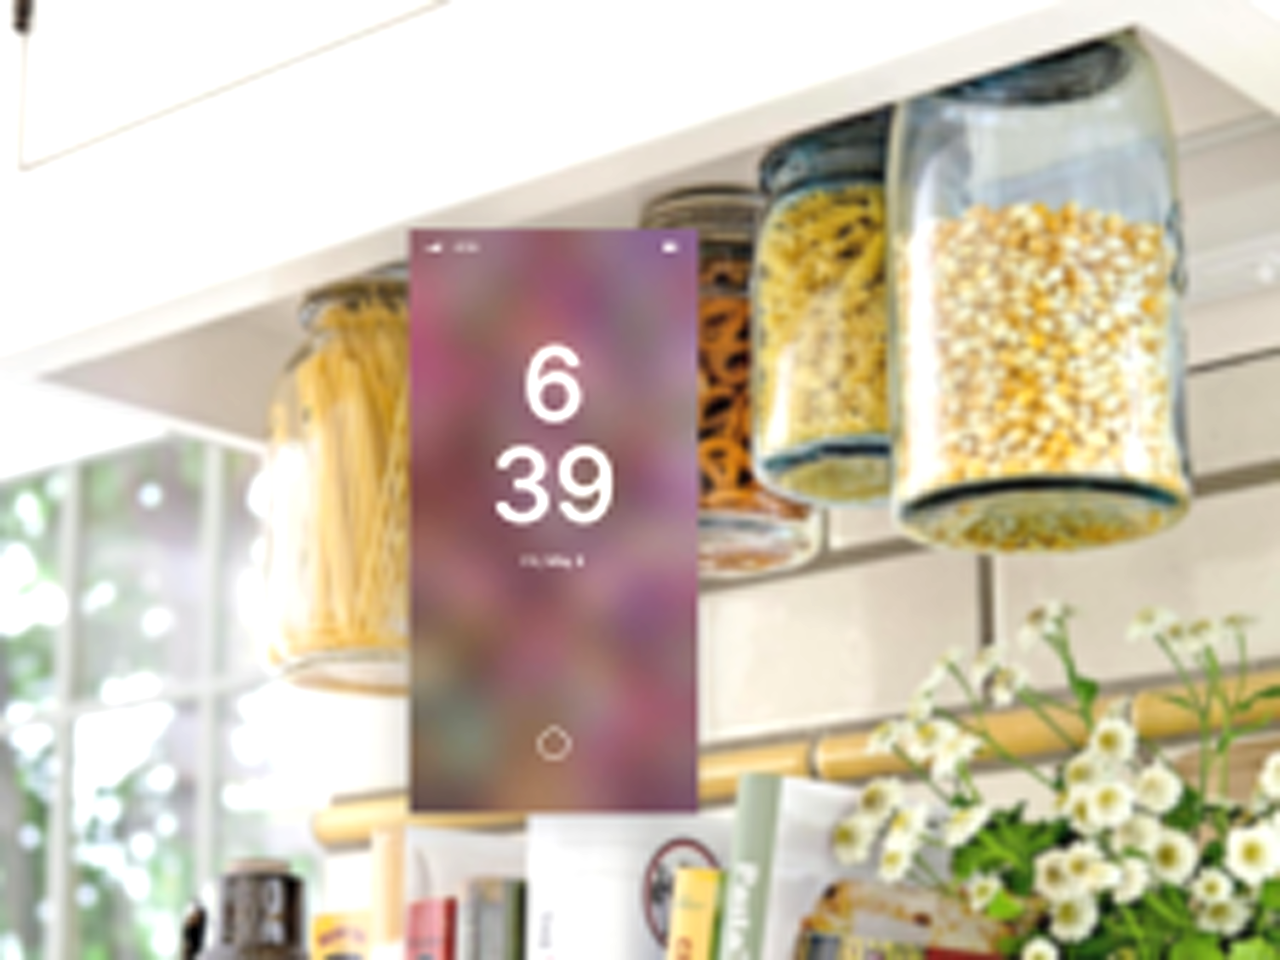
**6:39**
